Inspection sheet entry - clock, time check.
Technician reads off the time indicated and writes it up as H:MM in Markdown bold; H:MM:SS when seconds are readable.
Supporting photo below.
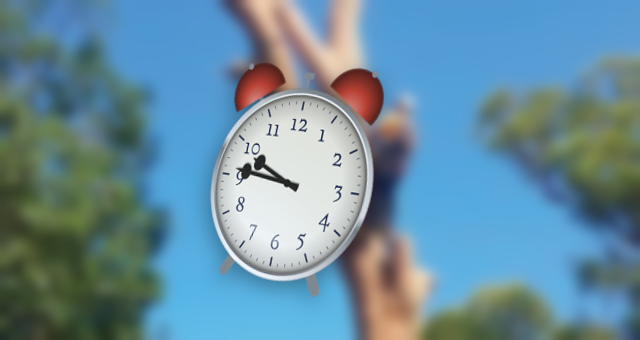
**9:46**
